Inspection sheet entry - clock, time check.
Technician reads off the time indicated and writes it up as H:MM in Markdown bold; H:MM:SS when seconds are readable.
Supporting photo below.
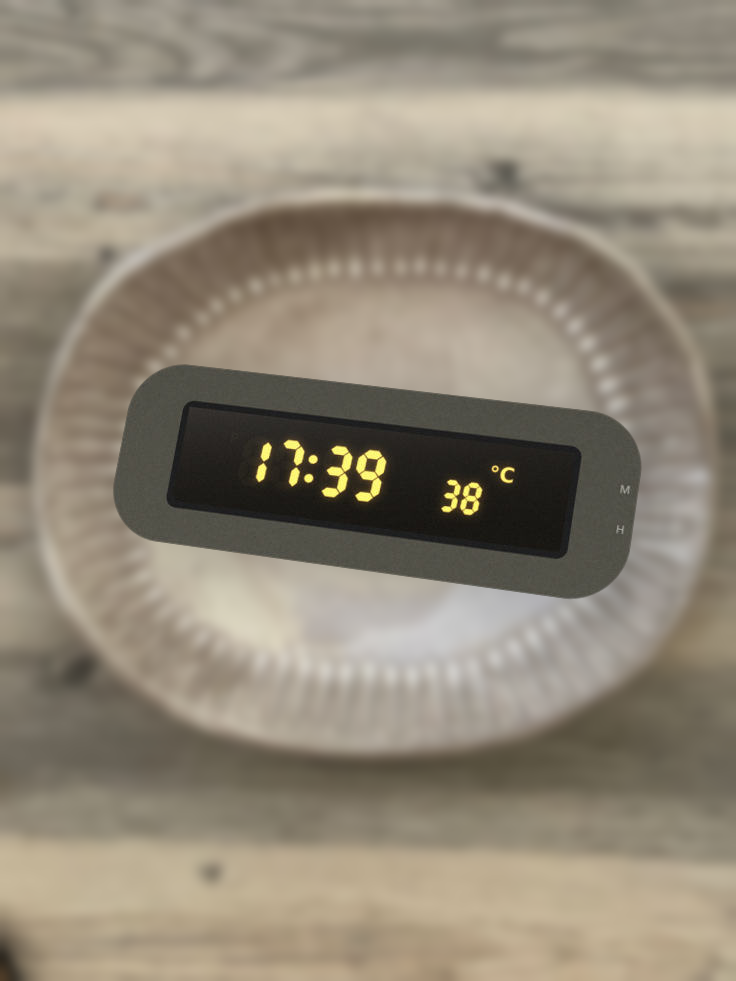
**17:39**
